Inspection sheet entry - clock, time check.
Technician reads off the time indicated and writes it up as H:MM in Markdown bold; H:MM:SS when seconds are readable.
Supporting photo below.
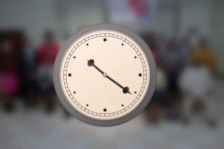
**10:21**
